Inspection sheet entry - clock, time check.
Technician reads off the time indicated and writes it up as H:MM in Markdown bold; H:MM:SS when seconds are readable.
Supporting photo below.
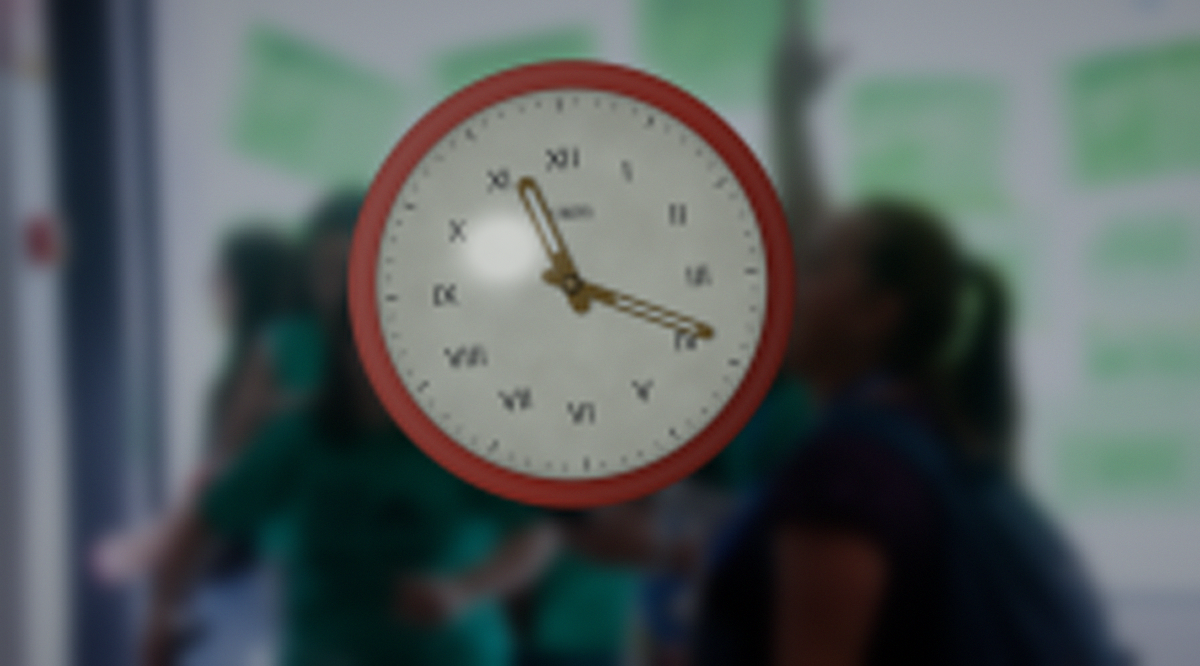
**11:19**
